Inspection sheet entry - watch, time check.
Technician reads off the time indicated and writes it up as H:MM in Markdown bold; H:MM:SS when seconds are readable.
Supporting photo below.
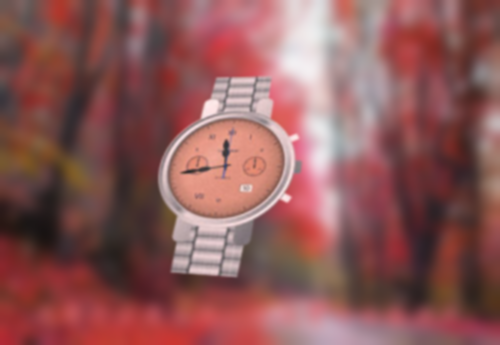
**11:43**
